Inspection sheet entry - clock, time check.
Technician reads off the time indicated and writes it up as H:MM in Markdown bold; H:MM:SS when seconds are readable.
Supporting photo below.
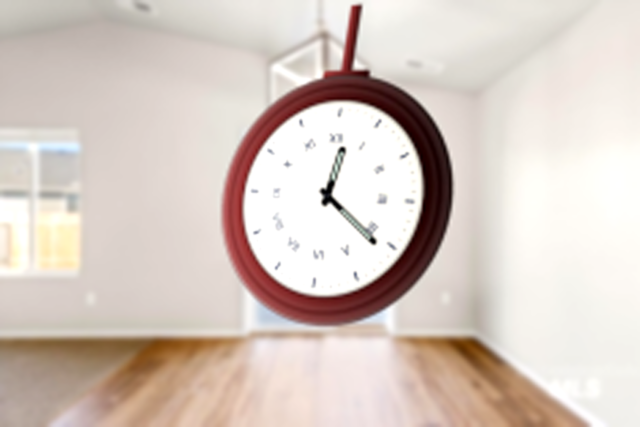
**12:21**
